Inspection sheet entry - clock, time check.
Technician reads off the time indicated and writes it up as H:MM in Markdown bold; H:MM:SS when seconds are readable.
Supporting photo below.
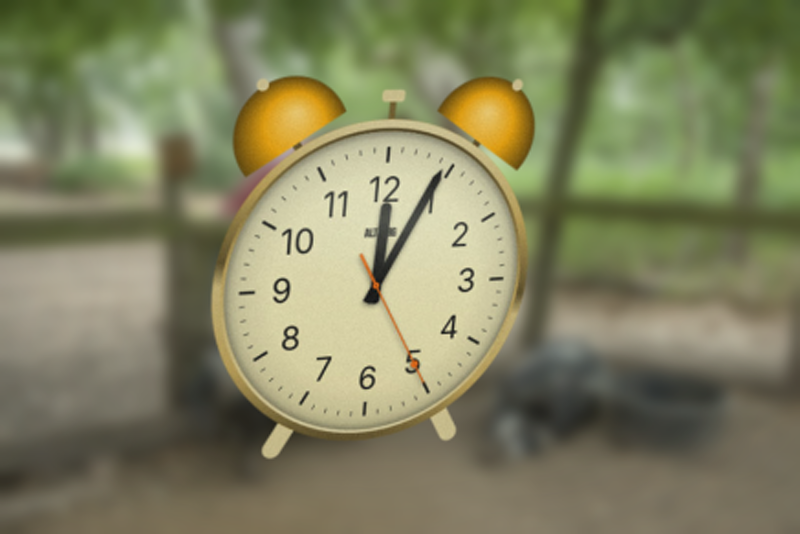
**12:04:25**
